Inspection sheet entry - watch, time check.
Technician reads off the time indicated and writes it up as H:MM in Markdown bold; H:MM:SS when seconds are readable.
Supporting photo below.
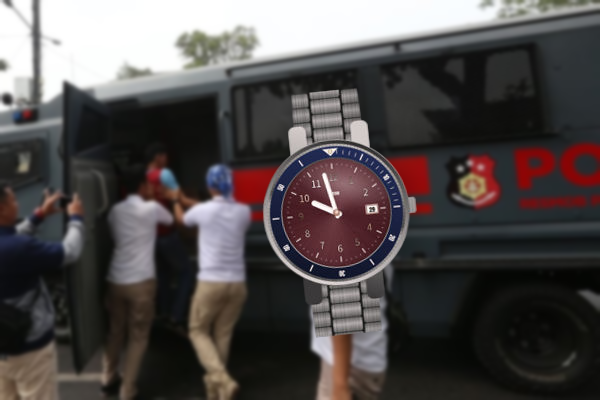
**9:58**
